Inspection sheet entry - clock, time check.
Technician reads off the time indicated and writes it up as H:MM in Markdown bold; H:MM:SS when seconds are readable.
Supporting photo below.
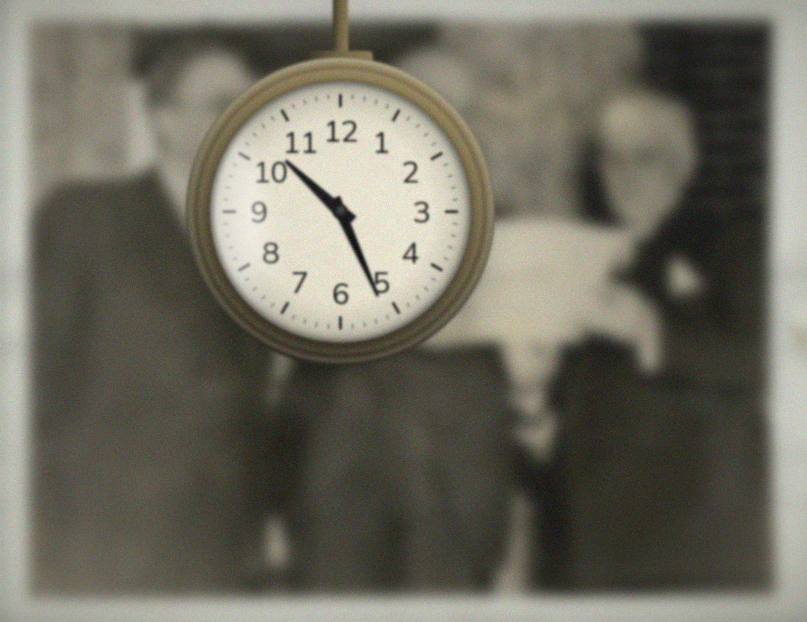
**10:26**
